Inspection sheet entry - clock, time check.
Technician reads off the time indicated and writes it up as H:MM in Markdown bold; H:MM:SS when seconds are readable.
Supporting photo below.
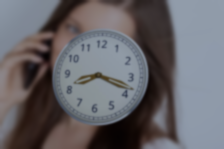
**8:18**
